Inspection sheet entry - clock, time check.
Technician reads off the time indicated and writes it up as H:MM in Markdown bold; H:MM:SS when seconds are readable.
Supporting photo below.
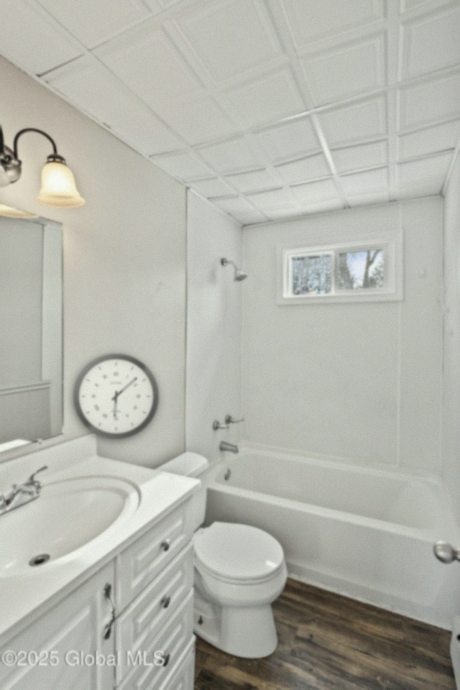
**6:08**
